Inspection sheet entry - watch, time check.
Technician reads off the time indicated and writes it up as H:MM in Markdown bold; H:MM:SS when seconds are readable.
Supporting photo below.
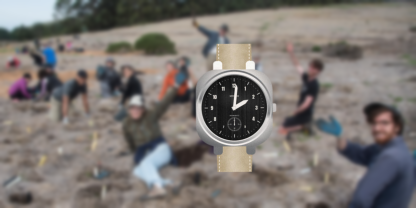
**2:01**
